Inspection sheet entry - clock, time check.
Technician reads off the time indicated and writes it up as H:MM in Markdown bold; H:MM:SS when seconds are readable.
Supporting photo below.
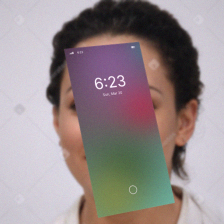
**6:23**
